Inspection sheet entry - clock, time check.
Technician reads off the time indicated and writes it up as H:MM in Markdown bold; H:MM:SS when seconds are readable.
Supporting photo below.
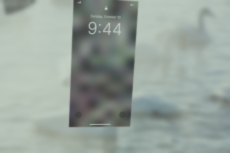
**9:44**
